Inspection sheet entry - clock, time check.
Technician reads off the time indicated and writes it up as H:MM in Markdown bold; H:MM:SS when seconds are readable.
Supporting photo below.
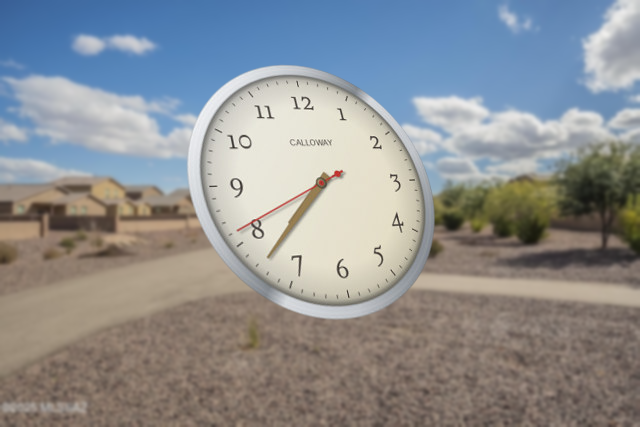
**7:37:41**
